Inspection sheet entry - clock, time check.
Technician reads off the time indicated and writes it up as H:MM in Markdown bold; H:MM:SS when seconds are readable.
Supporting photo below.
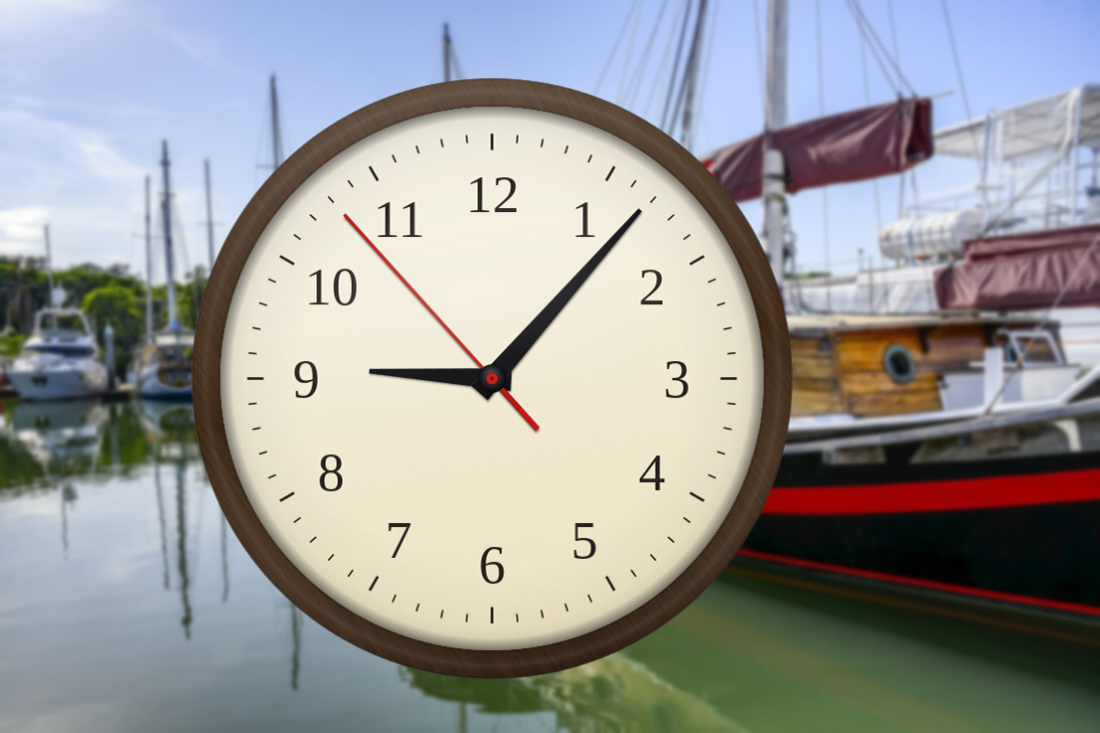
**9:06:53**
